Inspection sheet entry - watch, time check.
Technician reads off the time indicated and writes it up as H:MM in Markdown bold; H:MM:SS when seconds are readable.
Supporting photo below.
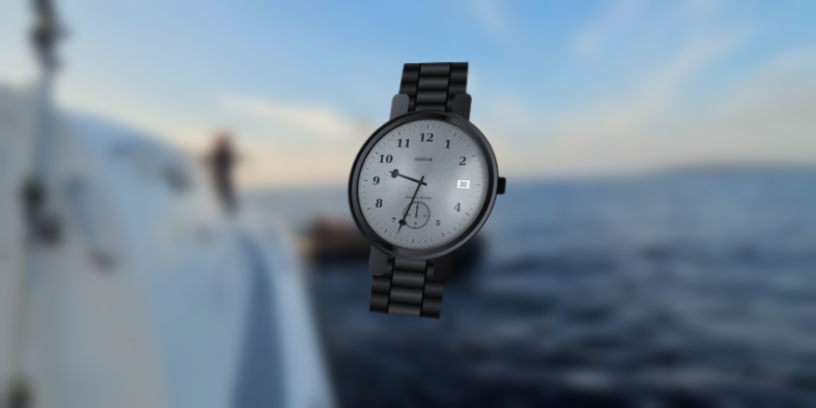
**9:33**
